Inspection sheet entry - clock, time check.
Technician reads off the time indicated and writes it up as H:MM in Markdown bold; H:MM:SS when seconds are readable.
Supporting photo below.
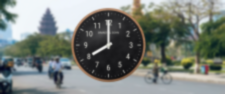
**8:00**
